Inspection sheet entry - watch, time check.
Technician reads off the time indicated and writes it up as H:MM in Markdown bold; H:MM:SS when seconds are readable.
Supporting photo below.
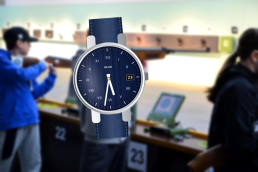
**5:32**
